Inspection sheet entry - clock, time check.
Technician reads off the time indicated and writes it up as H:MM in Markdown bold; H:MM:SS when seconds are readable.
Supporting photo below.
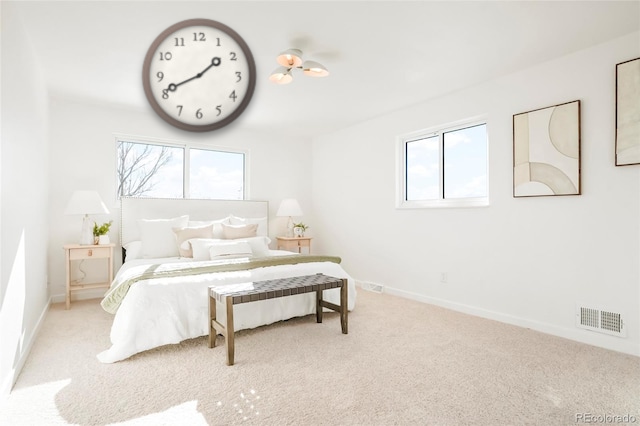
**1:41**
